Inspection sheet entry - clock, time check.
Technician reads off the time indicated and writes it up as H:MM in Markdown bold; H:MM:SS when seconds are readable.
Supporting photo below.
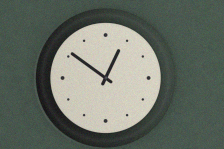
**12:51**
